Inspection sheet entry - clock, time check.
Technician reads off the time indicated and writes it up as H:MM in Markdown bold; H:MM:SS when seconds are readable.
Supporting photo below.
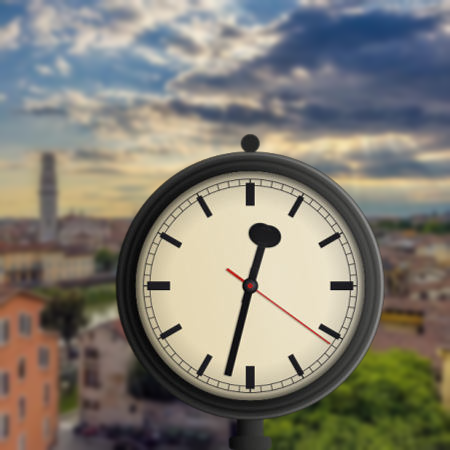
**12:32:21**
